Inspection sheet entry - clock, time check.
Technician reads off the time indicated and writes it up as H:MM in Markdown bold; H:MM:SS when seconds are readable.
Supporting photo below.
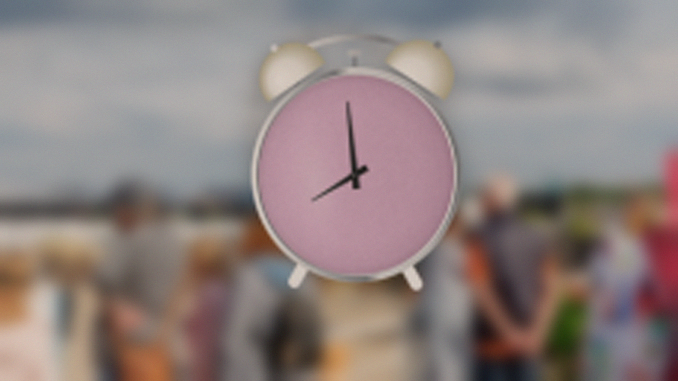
**7:59**
